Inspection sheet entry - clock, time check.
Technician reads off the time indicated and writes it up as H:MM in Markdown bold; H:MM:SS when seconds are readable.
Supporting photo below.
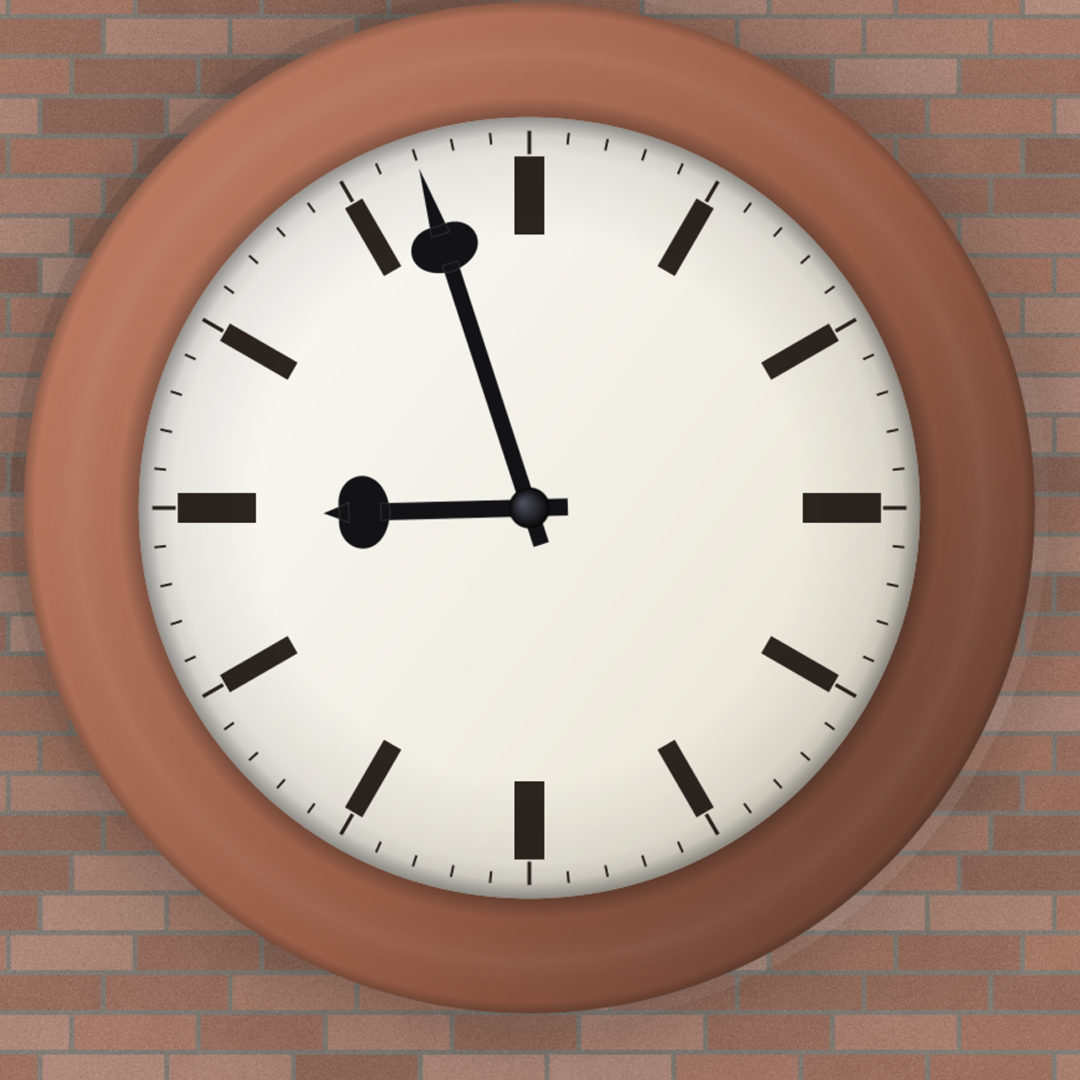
**8:57**
